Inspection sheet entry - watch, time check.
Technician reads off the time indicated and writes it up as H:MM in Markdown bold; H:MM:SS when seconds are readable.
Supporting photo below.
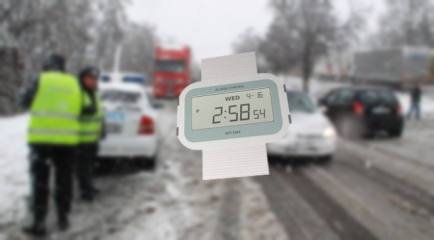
**2:58:54**
